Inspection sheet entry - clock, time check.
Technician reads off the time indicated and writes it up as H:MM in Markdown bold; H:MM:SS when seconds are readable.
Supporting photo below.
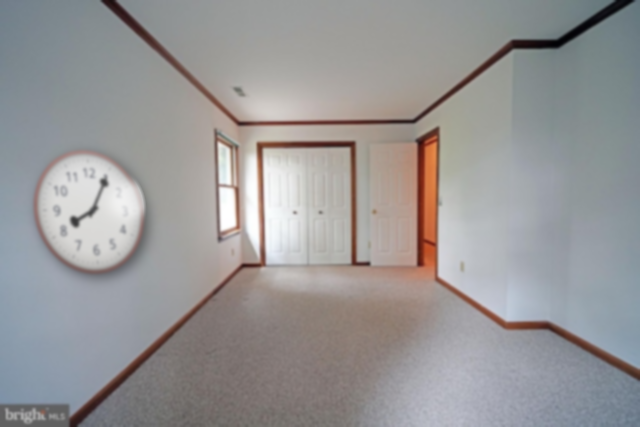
**8:05**
